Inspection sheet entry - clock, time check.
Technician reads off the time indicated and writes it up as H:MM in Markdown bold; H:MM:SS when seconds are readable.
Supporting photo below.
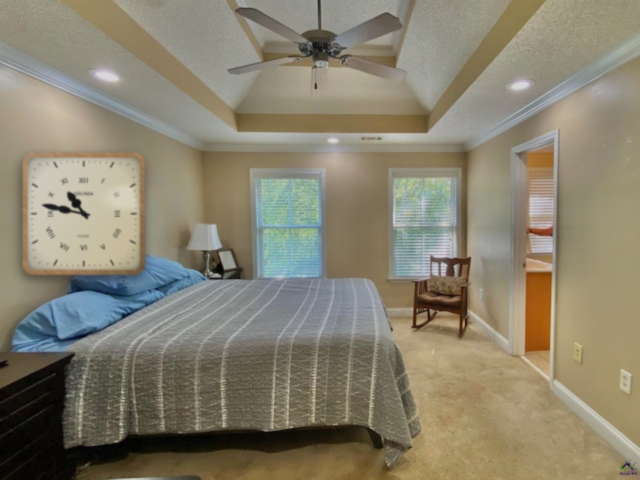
**10:47**
